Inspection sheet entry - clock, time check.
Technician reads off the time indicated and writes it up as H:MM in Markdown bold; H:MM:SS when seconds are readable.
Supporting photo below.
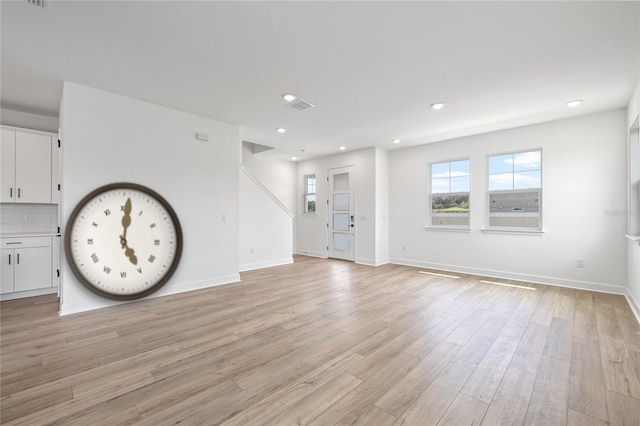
**5:01**
